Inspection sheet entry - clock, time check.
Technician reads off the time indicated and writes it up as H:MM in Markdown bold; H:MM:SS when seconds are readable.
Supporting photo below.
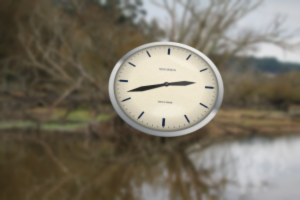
**2:42**
